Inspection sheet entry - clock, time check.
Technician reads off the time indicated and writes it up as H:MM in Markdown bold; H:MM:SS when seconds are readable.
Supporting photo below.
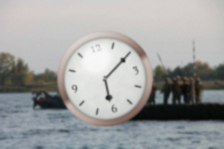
**6:10**
